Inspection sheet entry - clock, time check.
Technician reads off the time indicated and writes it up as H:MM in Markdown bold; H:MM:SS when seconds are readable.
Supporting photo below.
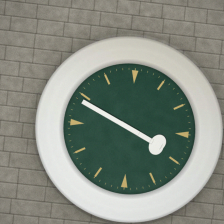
**3:49**
